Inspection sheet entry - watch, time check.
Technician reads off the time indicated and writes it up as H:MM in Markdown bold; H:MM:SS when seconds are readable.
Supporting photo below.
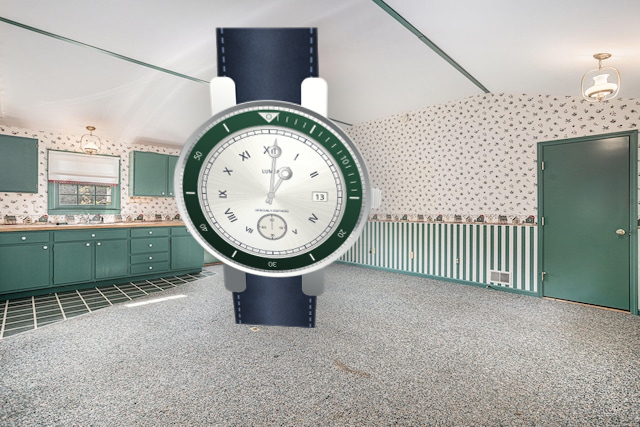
**1:01**
